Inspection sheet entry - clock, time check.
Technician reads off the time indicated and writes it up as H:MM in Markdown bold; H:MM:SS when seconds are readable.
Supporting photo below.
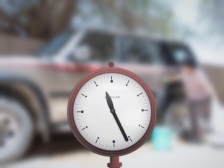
**11:26**
